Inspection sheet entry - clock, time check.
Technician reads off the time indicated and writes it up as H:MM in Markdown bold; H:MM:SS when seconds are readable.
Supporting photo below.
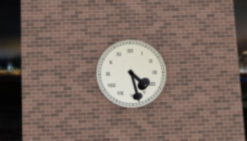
**4:28**
